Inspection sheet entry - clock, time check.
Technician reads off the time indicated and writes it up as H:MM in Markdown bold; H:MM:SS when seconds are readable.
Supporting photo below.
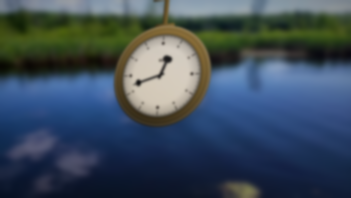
**12:42**
